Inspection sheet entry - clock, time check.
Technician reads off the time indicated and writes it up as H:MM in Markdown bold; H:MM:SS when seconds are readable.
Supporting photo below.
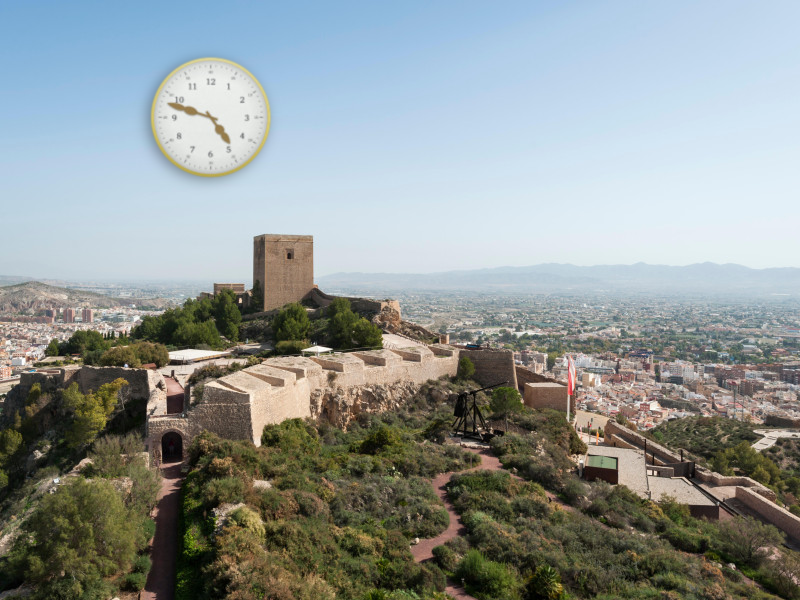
**4:48**
